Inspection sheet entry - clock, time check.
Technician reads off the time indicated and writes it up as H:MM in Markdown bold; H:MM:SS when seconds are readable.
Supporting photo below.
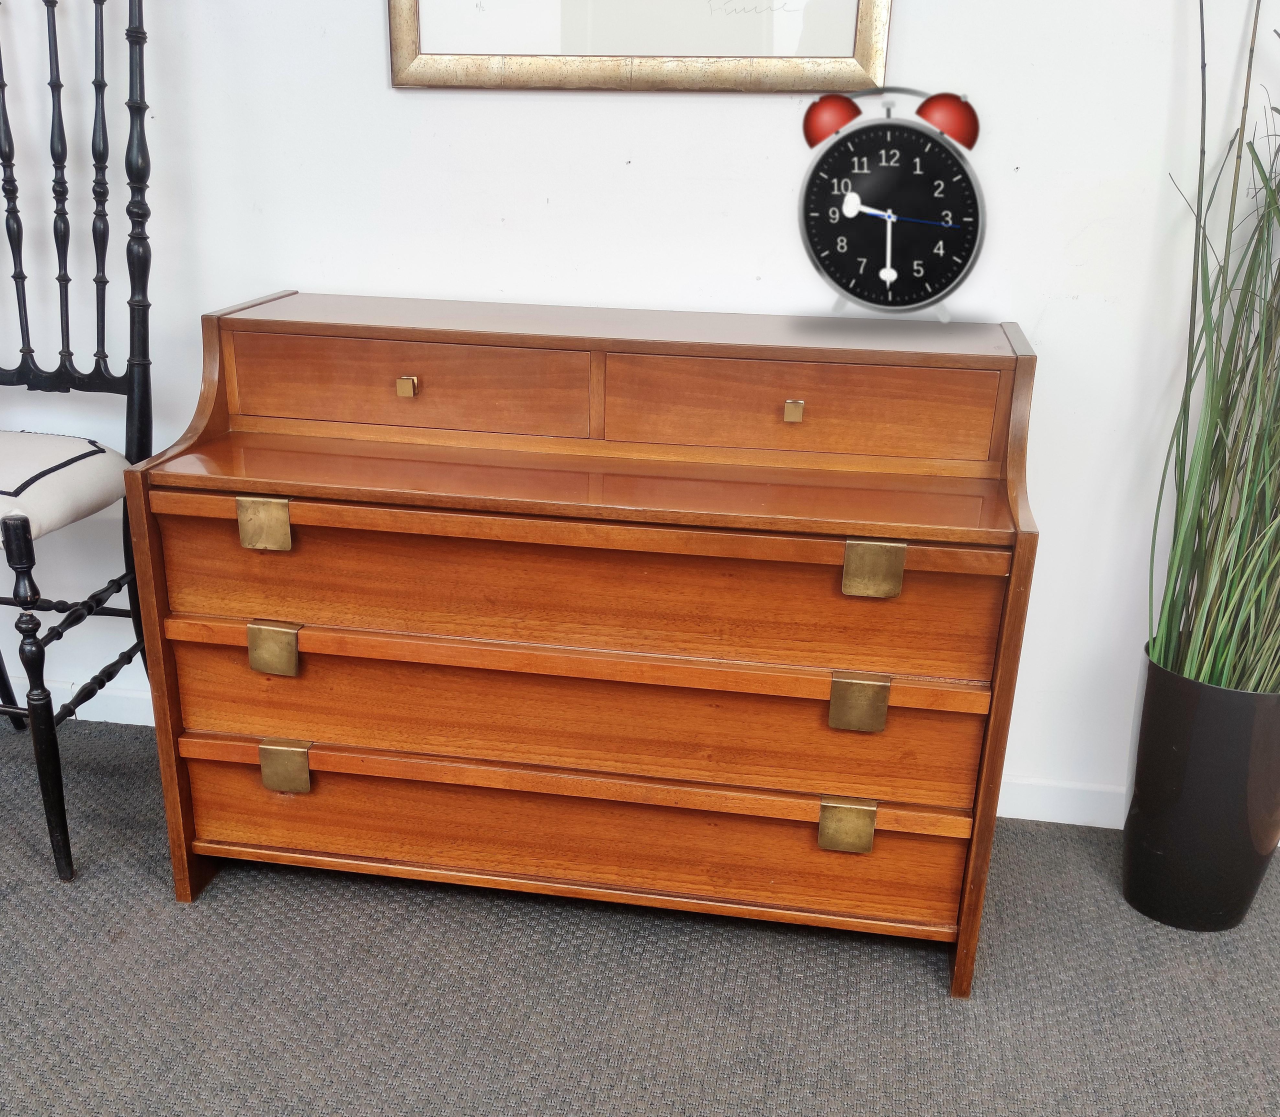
**9:30:16**
